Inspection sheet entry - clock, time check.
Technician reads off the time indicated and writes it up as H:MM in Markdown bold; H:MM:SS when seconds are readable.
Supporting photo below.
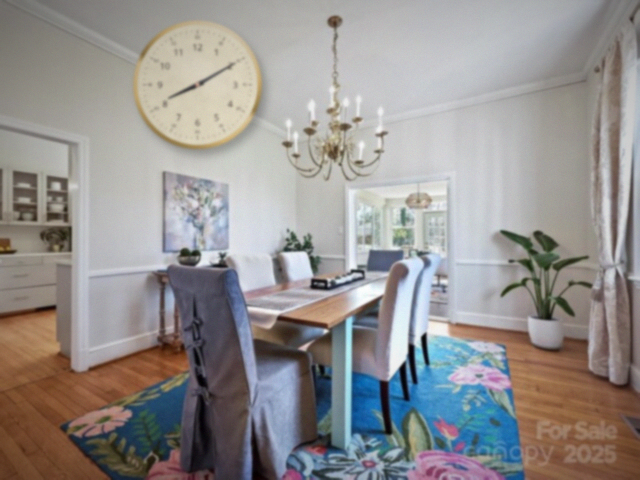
**8:10**
